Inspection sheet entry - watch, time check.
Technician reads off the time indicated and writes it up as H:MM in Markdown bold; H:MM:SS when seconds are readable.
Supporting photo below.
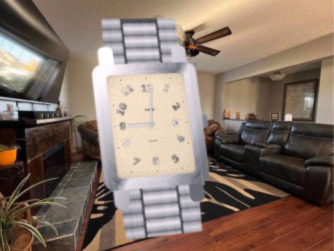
**9:01**
